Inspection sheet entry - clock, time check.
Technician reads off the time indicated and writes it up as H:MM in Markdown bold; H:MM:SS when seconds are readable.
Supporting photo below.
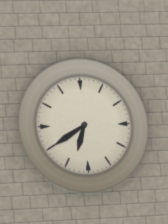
**6:40**
